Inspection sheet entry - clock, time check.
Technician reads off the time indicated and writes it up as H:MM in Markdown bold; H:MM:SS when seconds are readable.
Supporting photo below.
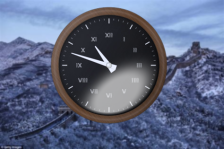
**10:48**
